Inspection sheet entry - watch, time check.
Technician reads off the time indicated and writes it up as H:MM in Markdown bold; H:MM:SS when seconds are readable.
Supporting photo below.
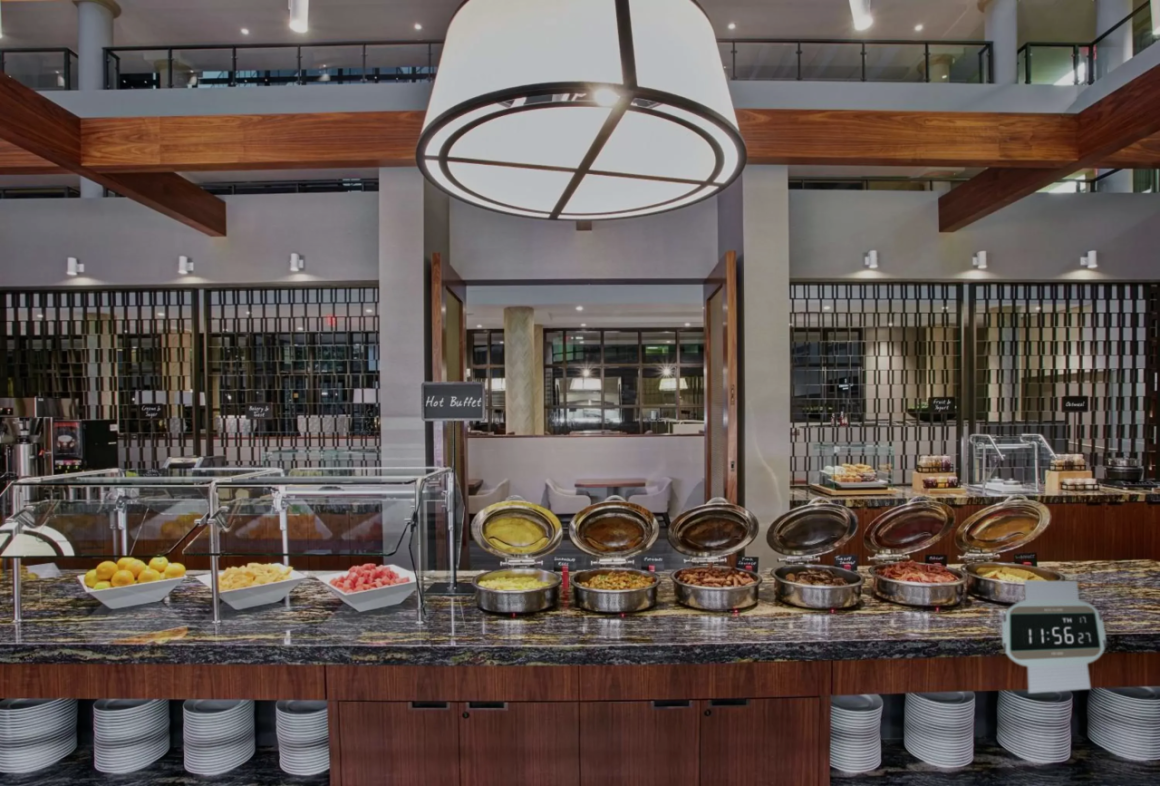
**11:56:27**
